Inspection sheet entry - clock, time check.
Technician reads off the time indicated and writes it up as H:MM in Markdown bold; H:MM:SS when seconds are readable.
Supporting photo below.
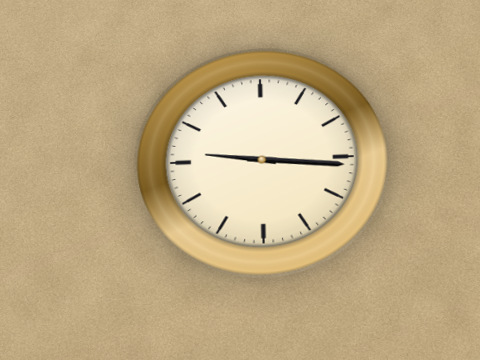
**9:16**
